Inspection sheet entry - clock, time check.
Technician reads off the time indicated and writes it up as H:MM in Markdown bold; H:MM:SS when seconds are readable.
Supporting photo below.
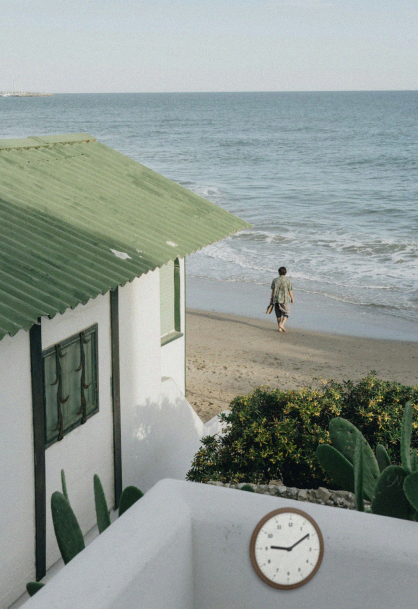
**9:09**
